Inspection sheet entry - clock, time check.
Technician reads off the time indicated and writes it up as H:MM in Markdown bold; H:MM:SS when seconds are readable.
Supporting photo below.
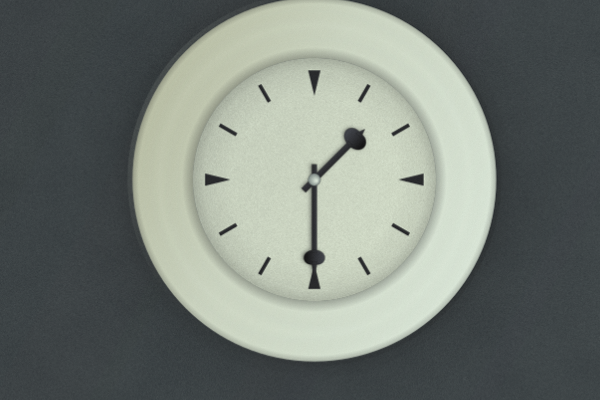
**1:30**
